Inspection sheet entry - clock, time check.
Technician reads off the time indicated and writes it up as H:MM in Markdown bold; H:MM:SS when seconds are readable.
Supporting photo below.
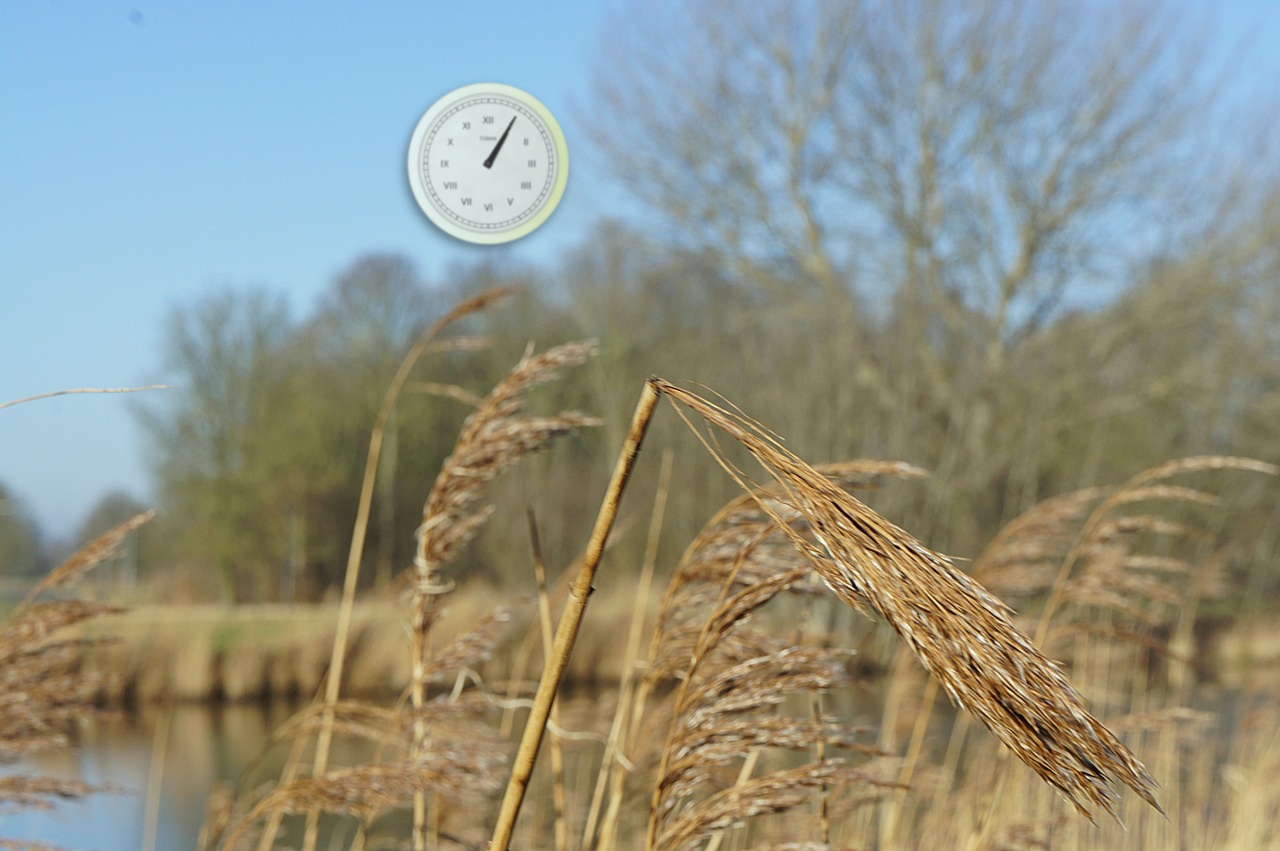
**1:05**
